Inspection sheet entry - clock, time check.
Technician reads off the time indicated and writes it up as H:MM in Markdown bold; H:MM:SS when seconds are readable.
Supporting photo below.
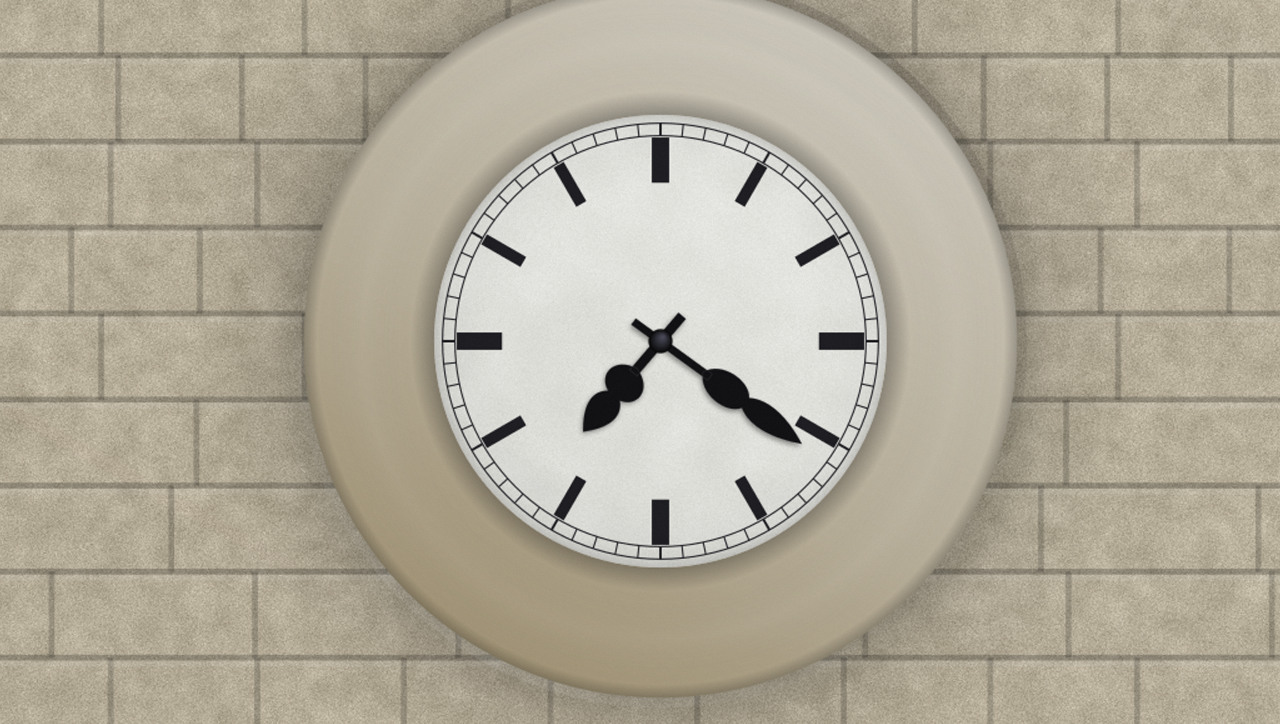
**7:21**
